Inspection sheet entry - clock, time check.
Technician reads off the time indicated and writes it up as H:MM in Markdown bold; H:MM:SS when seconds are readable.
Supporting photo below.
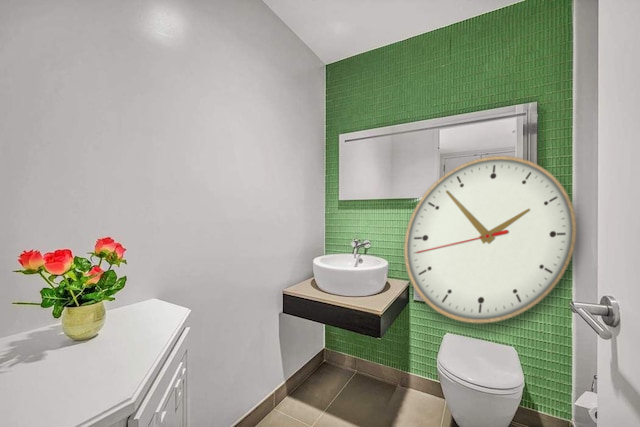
**1:52:43**
